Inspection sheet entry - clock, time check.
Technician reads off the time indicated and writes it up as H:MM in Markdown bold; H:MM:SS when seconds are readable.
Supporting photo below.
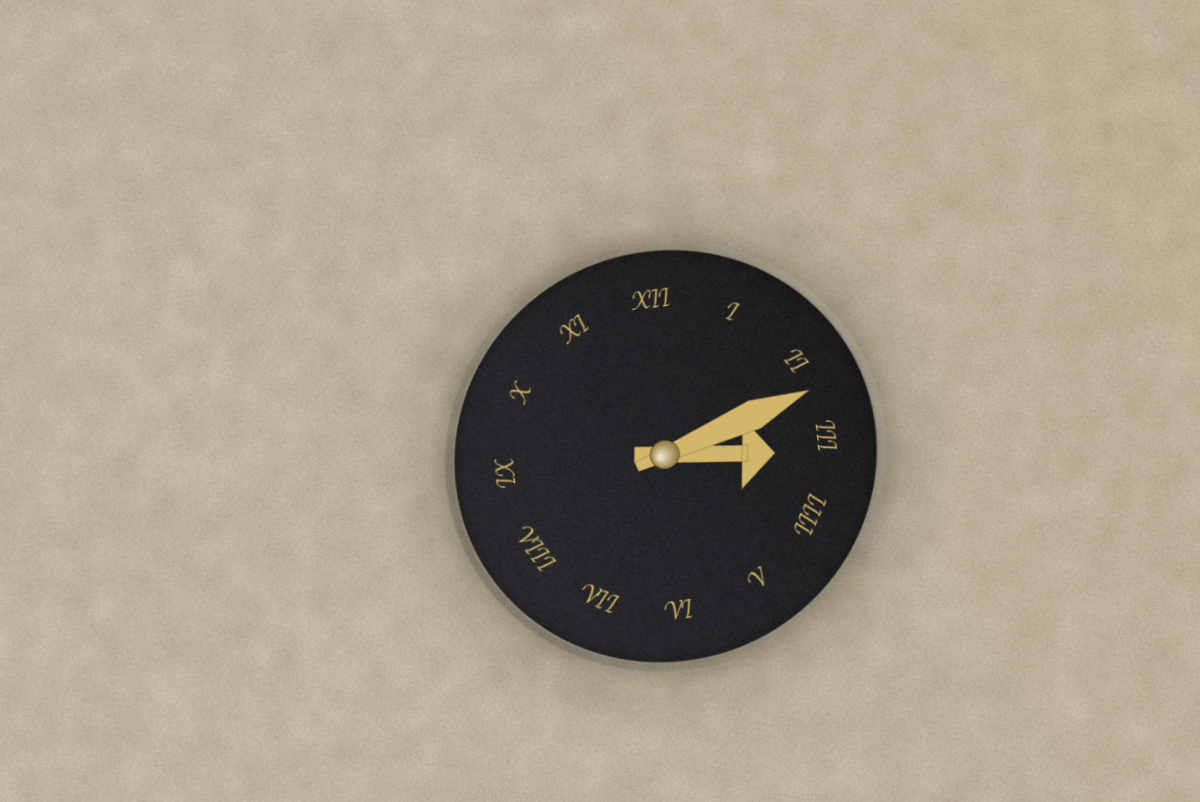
**3:12**
